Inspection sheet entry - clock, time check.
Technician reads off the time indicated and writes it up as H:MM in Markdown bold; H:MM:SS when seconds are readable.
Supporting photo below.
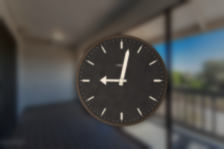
**9:02**
